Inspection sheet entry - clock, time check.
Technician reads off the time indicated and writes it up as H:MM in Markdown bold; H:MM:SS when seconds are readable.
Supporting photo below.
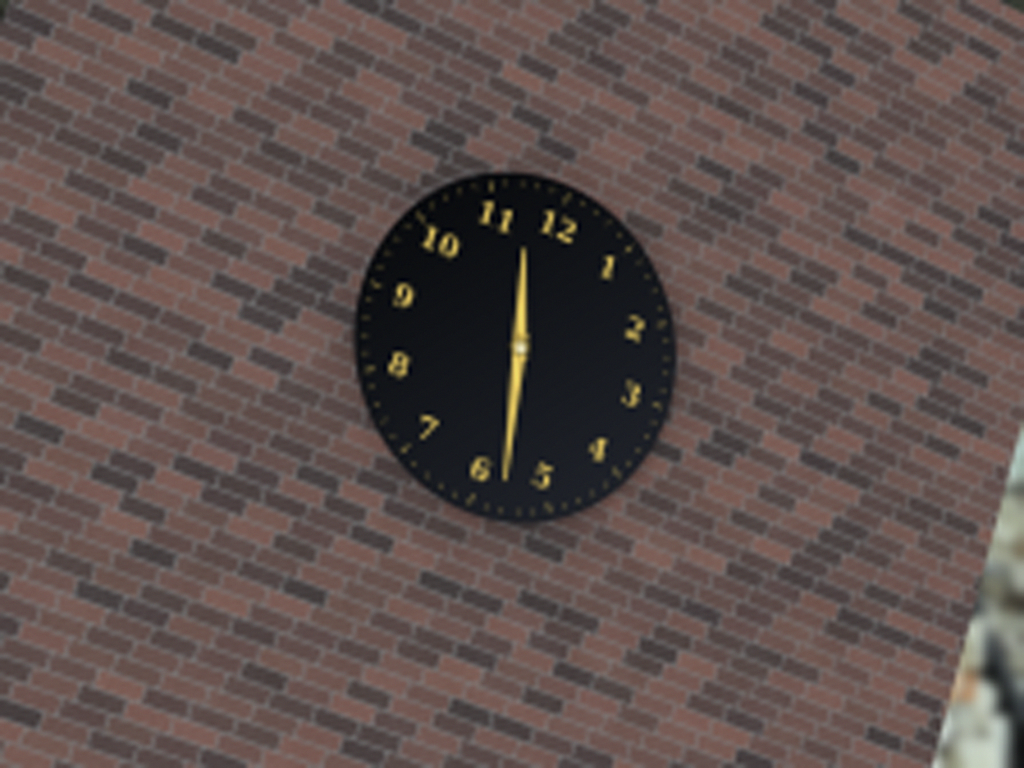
**11:28**
